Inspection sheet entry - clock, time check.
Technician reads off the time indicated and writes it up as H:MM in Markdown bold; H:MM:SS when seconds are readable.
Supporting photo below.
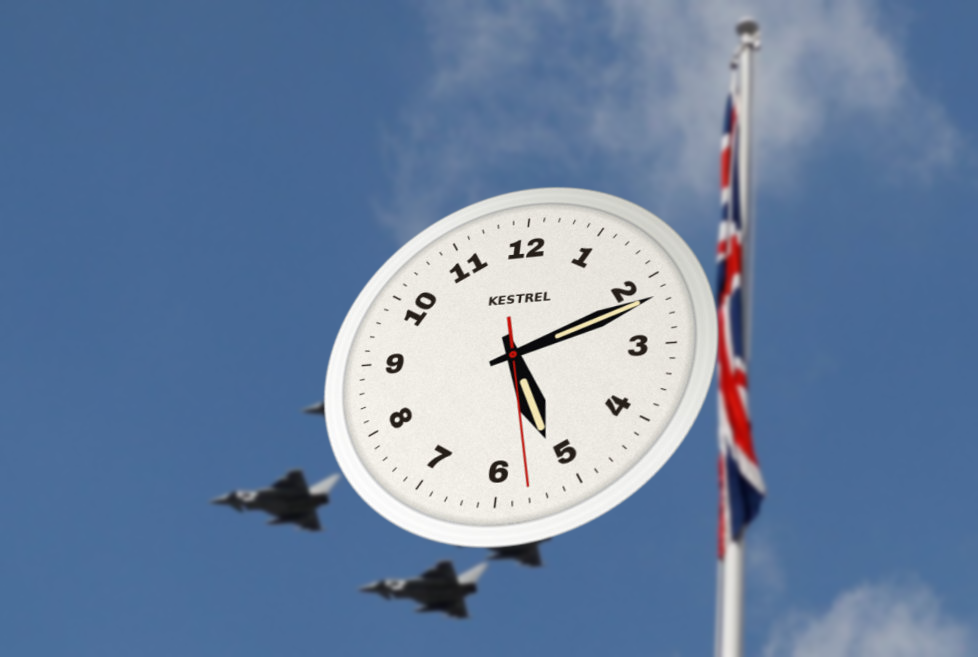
**5:11:28**
